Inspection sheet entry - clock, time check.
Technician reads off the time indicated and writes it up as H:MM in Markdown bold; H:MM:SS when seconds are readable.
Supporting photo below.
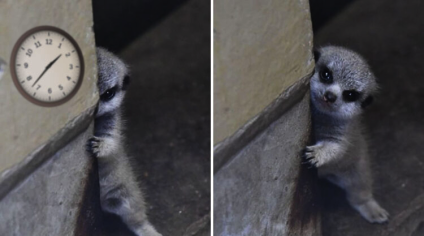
**1:37**
